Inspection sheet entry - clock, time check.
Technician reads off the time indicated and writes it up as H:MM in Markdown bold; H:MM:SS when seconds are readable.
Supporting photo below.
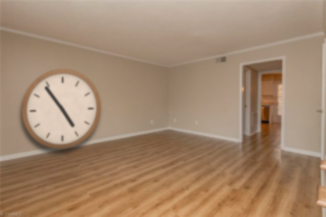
**4:54**
